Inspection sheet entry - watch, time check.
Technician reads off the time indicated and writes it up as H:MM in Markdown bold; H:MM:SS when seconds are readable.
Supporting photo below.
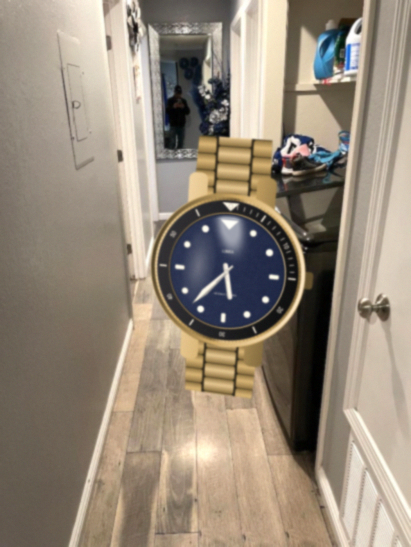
**5:37**
